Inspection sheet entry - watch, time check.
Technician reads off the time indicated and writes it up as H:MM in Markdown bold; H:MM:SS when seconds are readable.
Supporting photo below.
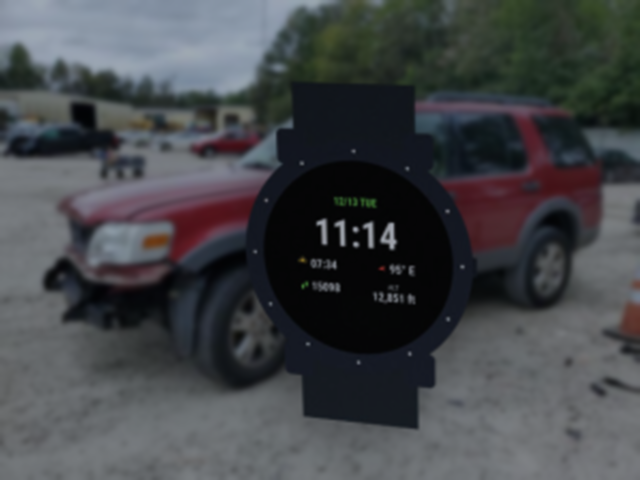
**11:14**
